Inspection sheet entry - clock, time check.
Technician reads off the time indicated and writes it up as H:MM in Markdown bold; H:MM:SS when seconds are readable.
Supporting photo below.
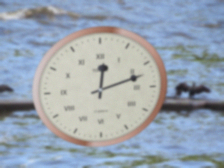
**12:12**
